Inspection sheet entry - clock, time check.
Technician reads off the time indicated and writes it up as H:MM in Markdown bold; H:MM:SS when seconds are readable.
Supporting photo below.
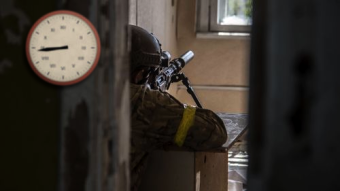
**8:44**
